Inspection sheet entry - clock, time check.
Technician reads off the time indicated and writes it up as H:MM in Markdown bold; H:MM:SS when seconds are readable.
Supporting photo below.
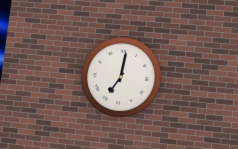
**7:01**
